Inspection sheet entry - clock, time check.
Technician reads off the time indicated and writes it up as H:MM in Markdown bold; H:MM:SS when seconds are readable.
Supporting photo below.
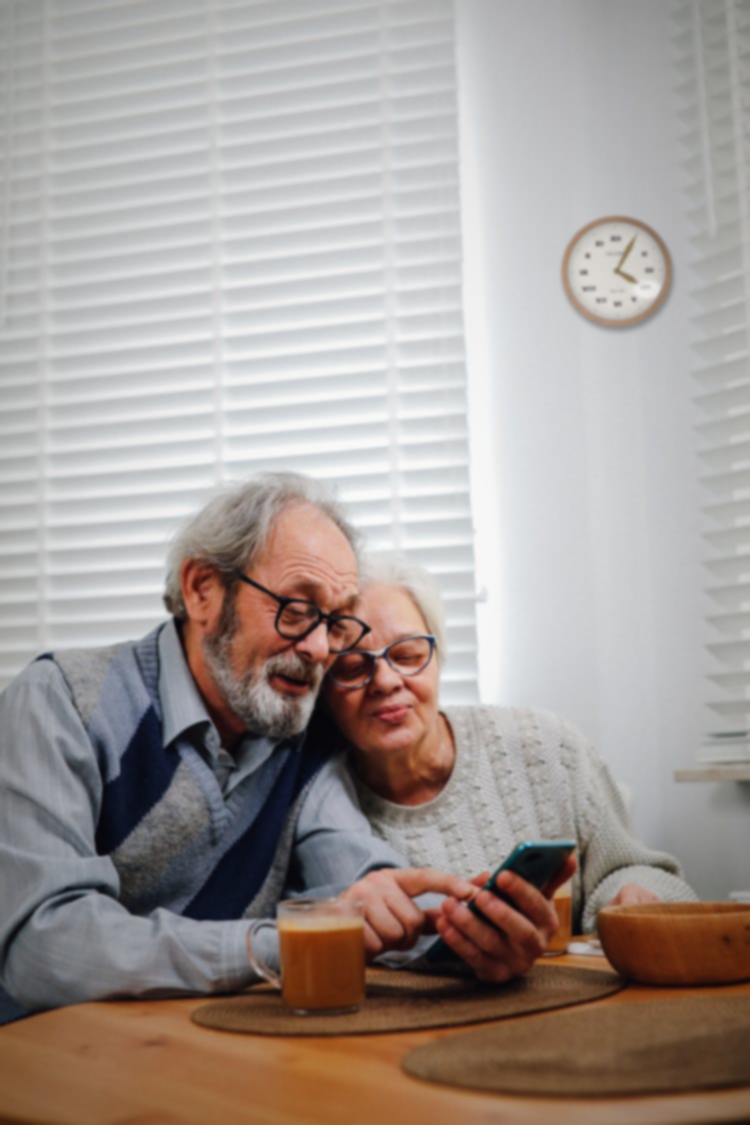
**4:05**
